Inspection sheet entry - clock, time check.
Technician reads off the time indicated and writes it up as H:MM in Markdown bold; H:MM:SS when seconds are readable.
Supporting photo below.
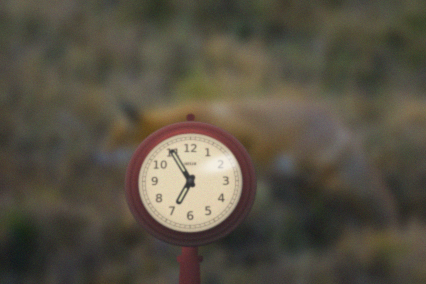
**6:55**
